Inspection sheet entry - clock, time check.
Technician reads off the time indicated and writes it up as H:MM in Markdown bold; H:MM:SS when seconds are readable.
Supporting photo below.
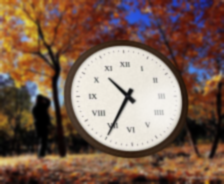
**10:35**
